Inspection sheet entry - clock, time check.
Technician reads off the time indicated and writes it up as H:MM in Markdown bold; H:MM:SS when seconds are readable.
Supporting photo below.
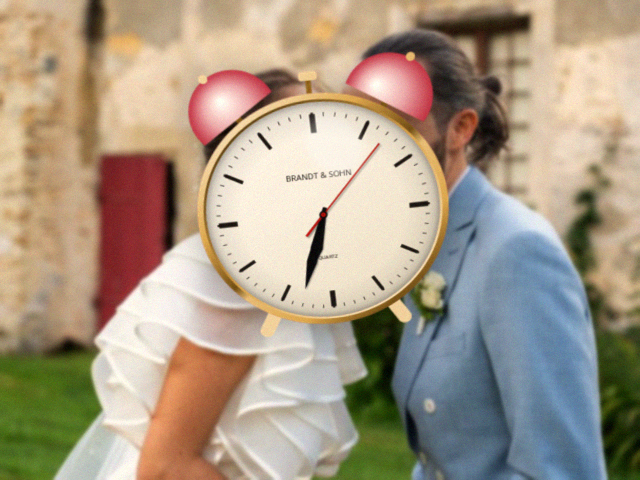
**6:33:07**
